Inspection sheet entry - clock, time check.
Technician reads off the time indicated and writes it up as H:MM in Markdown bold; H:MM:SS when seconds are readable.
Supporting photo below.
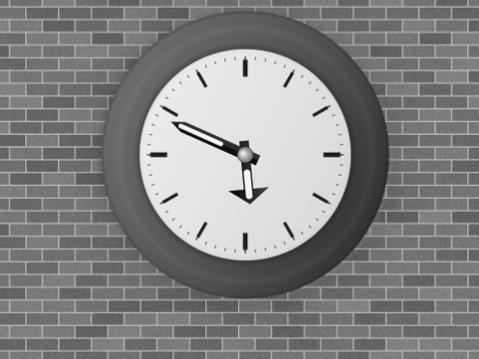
**5:49**
